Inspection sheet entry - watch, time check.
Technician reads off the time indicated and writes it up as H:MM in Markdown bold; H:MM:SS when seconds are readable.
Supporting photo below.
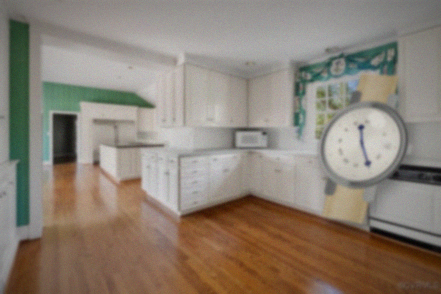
**11:25**
